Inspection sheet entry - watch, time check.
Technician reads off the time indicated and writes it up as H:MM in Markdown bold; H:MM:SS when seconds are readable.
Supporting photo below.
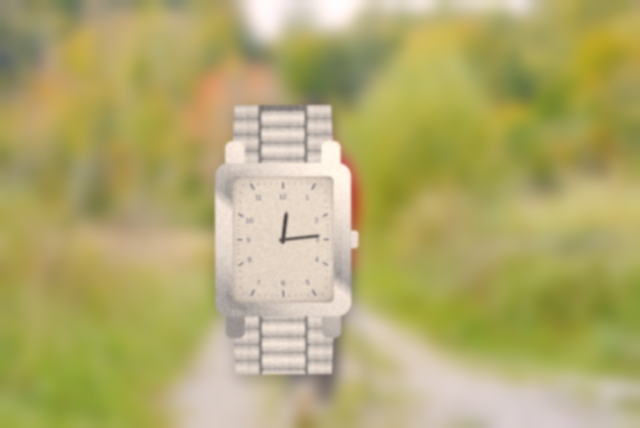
**12:14**
